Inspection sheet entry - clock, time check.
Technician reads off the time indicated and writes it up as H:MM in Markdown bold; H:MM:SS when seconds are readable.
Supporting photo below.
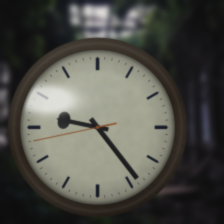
**9:23:43**
